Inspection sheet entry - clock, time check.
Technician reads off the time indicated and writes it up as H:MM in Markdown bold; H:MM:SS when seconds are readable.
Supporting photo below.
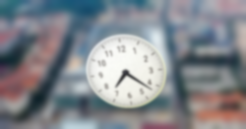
**7:22**
